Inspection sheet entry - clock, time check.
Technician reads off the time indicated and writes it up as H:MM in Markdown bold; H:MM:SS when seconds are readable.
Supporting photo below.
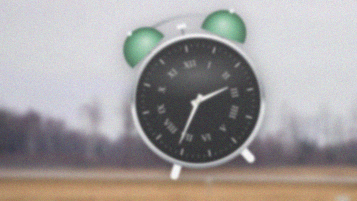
**2:36**
